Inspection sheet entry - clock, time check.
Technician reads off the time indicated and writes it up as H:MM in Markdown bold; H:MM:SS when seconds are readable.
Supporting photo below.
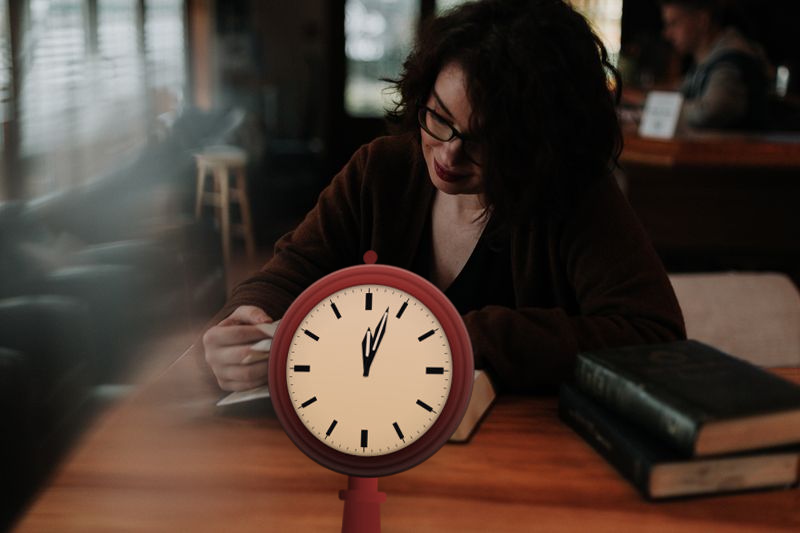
**12:03**
